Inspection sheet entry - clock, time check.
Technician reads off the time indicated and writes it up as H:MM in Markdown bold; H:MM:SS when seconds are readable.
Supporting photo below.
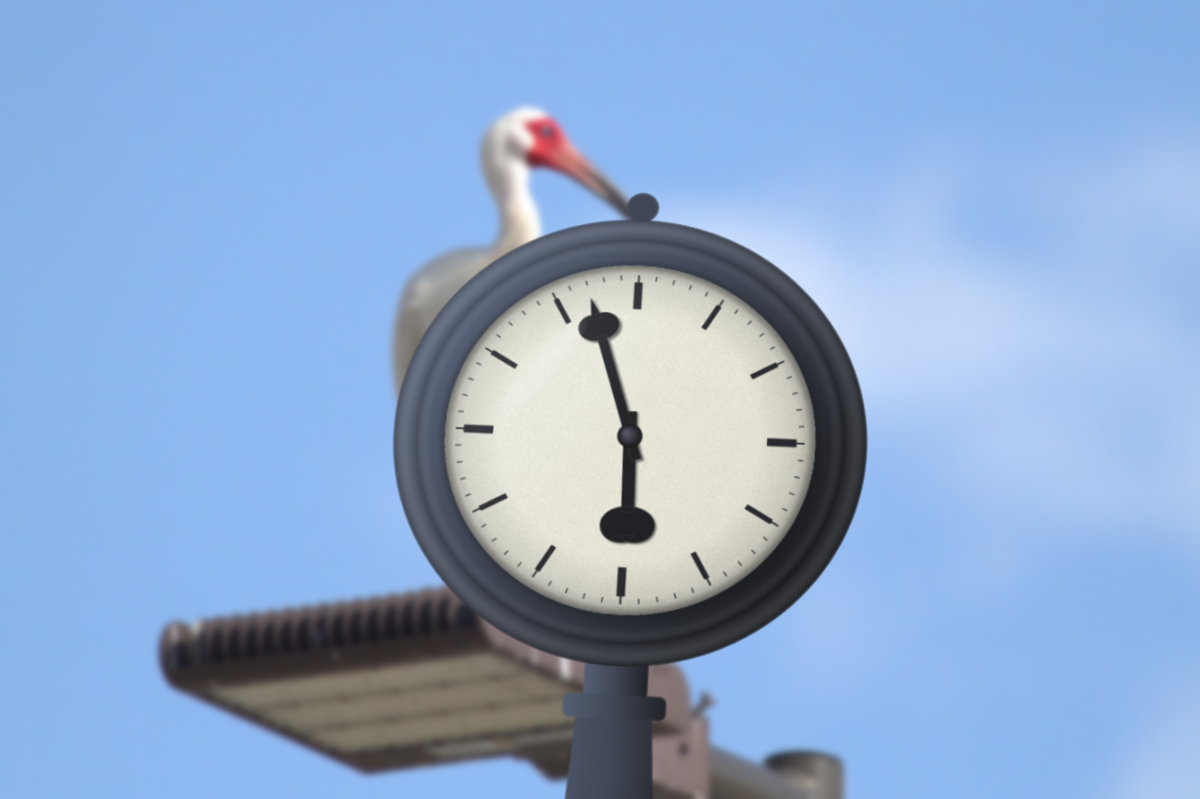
**5:57**
